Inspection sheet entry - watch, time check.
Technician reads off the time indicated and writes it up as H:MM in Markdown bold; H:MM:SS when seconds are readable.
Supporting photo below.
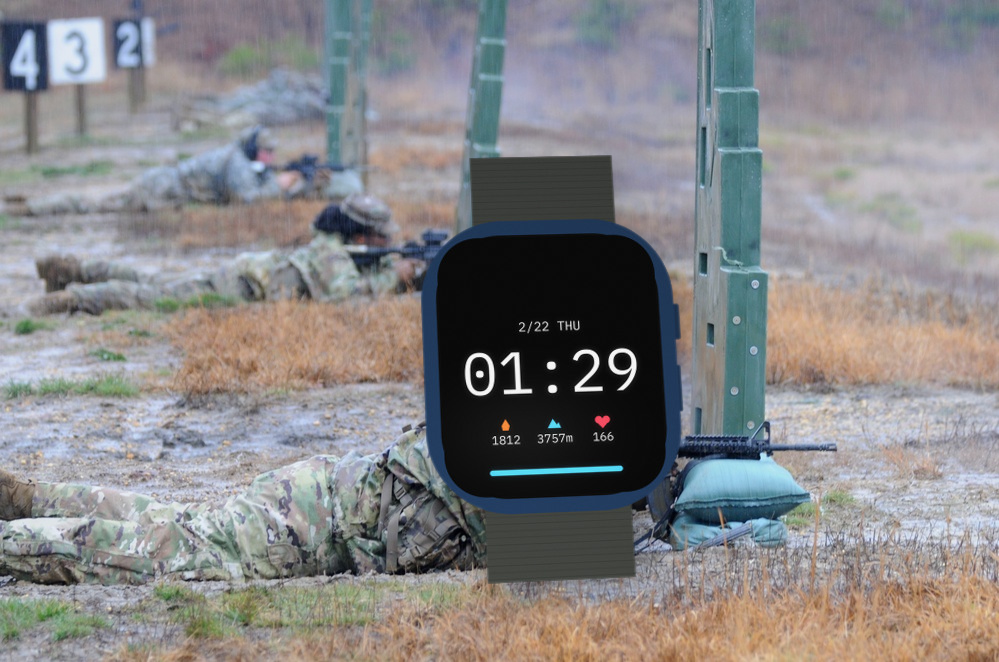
**1:29**
